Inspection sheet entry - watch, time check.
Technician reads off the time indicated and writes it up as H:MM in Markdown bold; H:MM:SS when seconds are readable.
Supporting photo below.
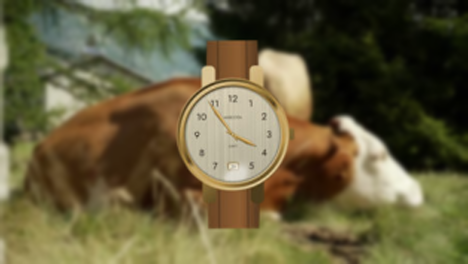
**3:54**
